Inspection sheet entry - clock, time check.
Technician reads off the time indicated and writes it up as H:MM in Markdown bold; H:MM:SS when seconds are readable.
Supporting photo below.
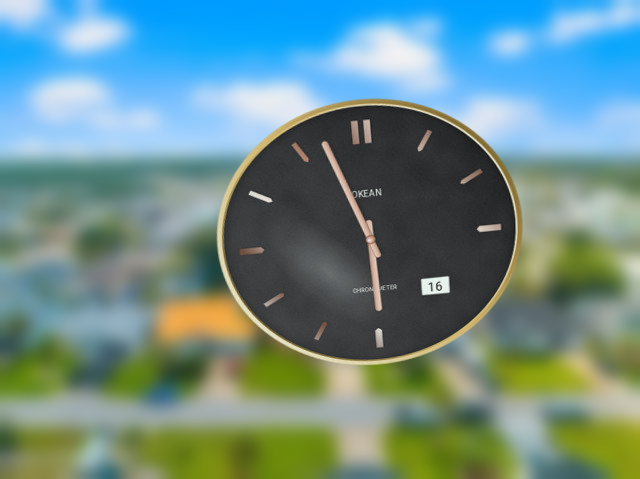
**5:57**
